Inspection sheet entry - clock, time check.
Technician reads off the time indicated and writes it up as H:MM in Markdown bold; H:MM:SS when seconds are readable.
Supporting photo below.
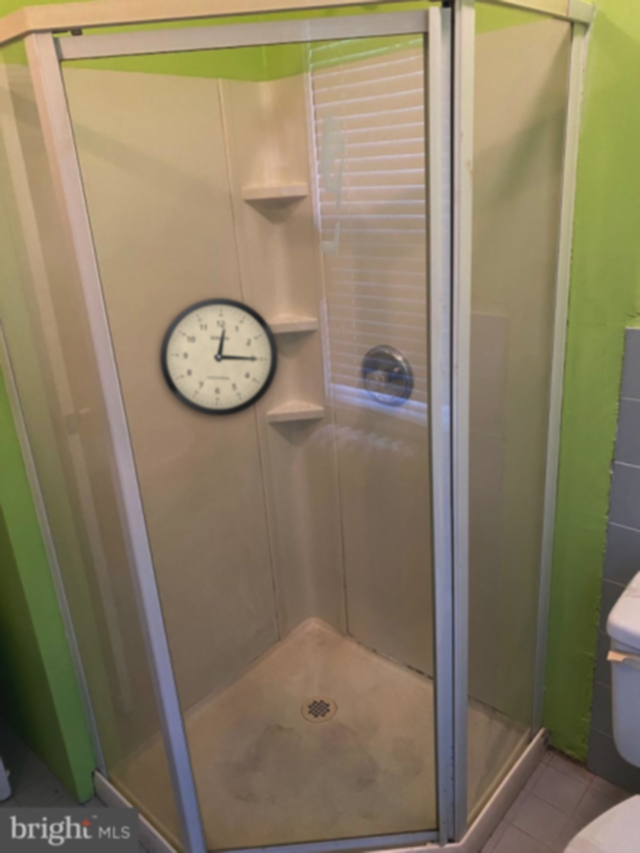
**12:15**
